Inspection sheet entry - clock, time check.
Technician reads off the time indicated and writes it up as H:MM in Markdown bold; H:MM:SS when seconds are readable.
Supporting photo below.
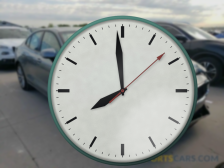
**7:59:08**
